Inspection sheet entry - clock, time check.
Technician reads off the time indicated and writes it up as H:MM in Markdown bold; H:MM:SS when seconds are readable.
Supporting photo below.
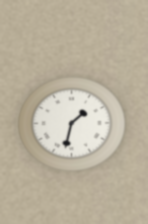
**1:32**
